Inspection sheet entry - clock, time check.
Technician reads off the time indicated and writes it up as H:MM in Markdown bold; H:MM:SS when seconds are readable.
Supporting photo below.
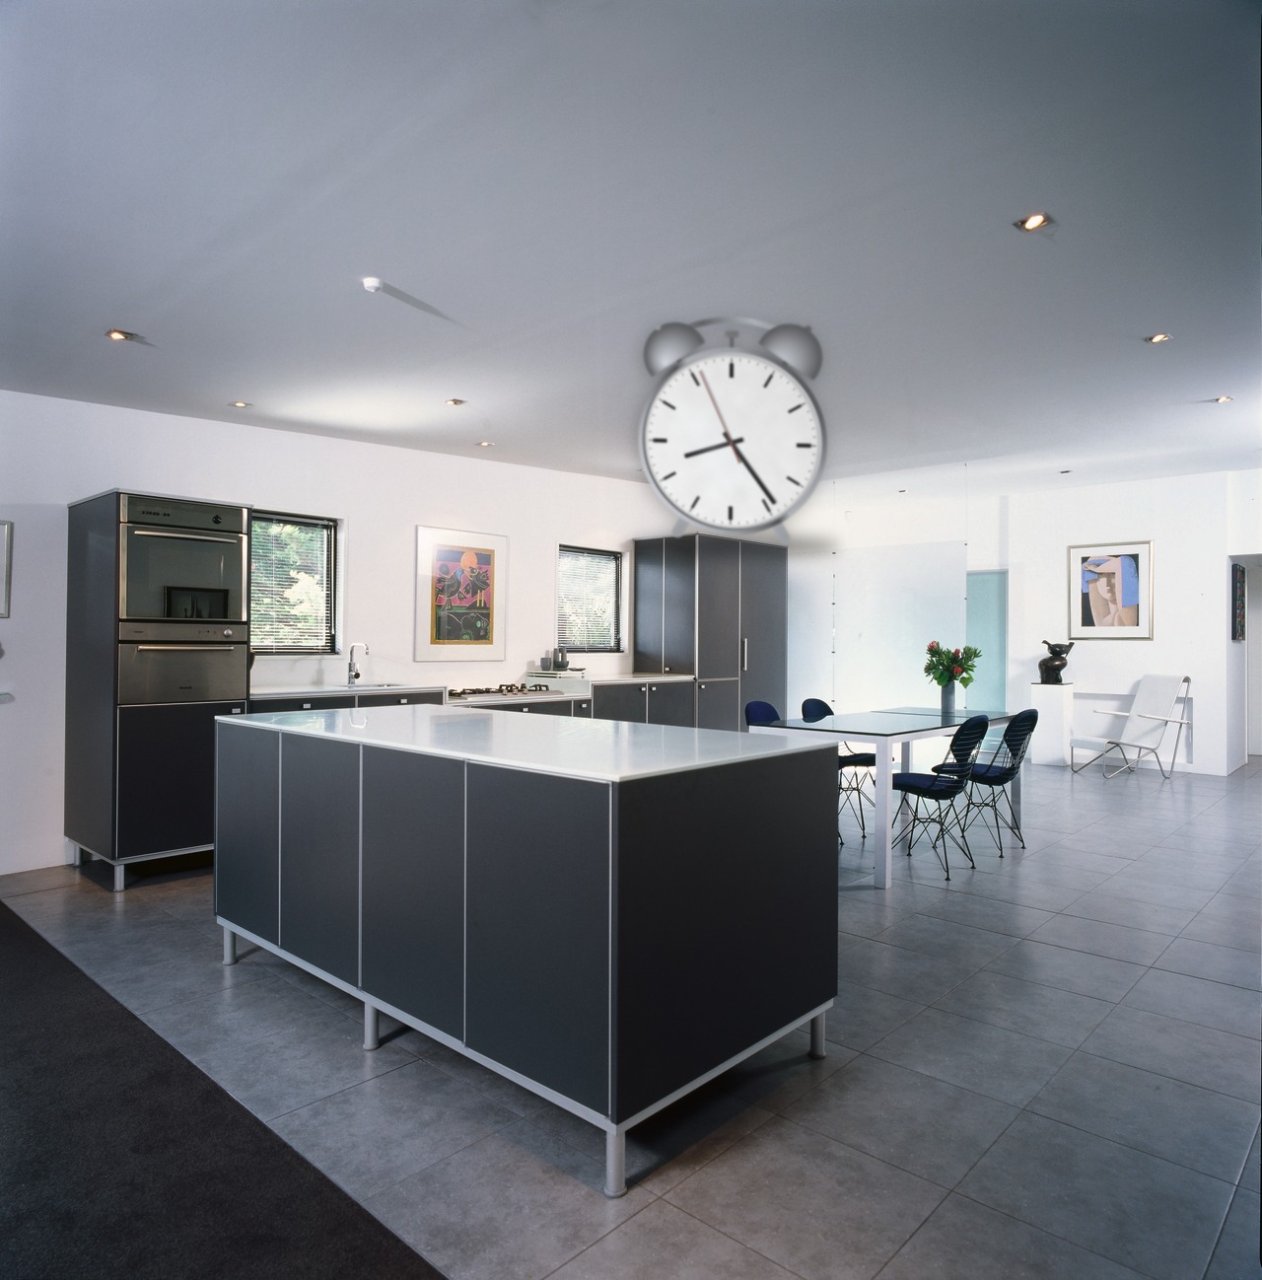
**8:23:56**
